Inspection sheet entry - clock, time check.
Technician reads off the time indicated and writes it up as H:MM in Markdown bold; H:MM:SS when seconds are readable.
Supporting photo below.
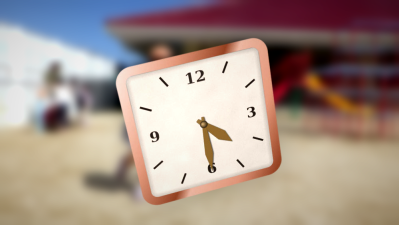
**4:30**
